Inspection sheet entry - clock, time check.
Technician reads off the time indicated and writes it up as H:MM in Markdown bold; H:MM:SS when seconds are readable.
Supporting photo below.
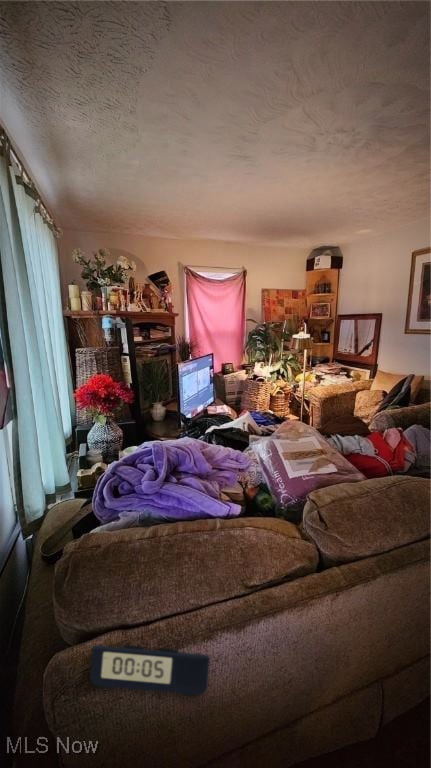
**0:05**
